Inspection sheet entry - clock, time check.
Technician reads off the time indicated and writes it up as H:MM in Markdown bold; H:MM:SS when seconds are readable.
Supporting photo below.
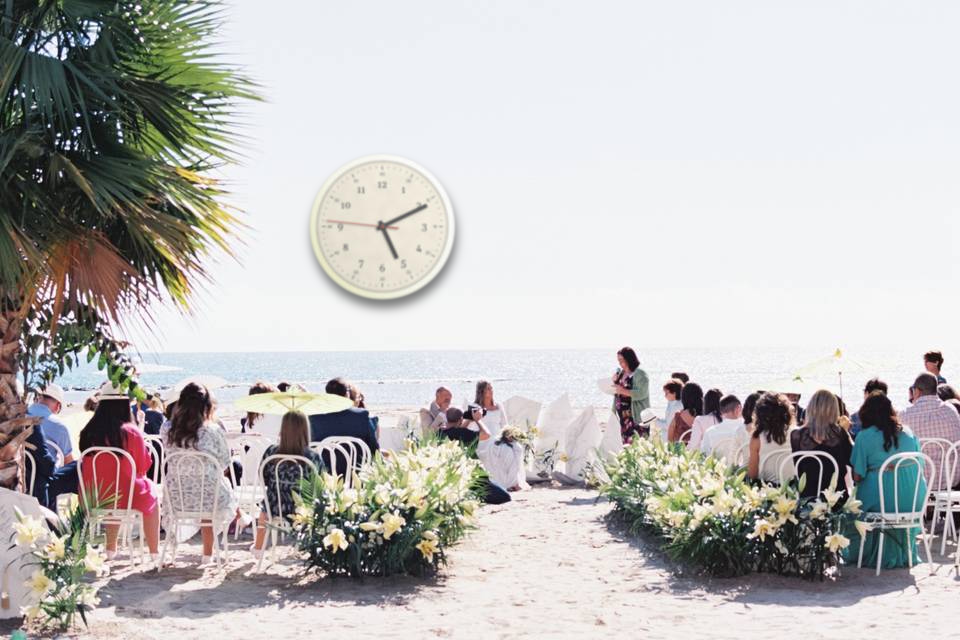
**5:10:46**
